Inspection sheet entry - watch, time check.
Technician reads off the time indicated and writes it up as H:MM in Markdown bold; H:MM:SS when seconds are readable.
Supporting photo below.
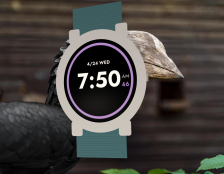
**7:50**
